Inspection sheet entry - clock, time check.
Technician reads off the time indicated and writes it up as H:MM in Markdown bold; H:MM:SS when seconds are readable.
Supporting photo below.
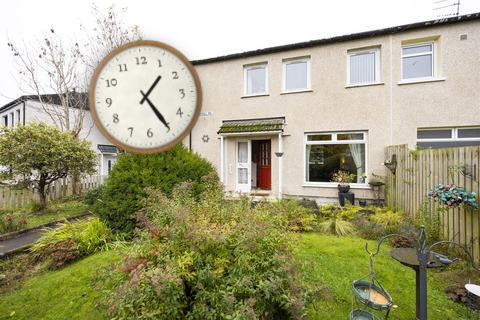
**1:25**
